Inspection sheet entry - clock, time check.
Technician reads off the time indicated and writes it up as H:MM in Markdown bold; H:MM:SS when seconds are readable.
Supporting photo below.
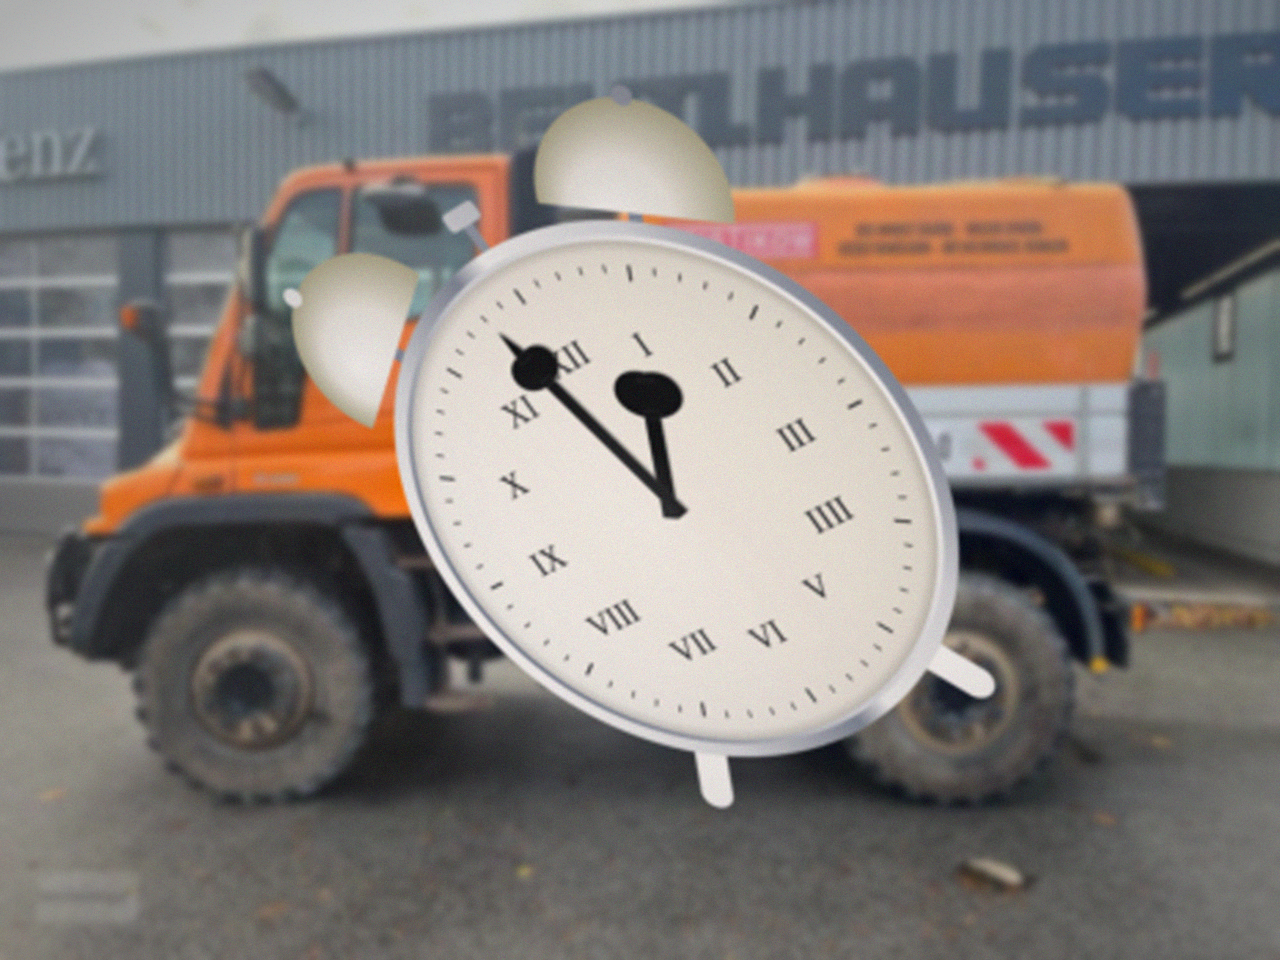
**12:58**
